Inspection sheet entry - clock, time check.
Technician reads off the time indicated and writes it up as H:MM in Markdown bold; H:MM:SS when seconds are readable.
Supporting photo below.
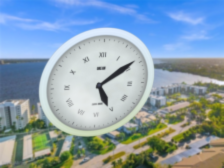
**5:09**
